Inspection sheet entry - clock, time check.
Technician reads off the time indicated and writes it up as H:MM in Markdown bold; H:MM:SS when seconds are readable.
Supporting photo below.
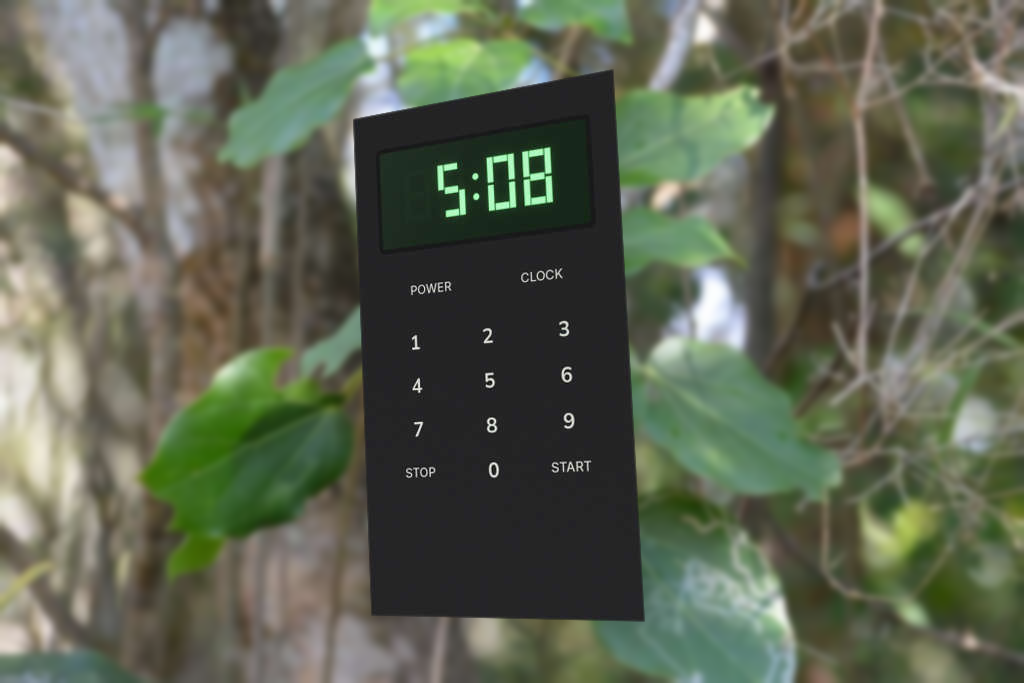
**5:08**
